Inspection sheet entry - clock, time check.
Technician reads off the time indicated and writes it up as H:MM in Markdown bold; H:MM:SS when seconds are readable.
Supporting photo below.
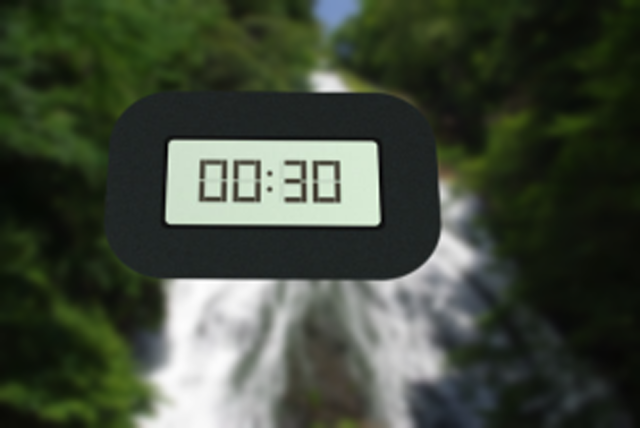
**0:30**
